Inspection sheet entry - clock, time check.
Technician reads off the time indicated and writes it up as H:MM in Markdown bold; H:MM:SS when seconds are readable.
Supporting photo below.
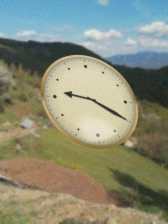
**9:20**
